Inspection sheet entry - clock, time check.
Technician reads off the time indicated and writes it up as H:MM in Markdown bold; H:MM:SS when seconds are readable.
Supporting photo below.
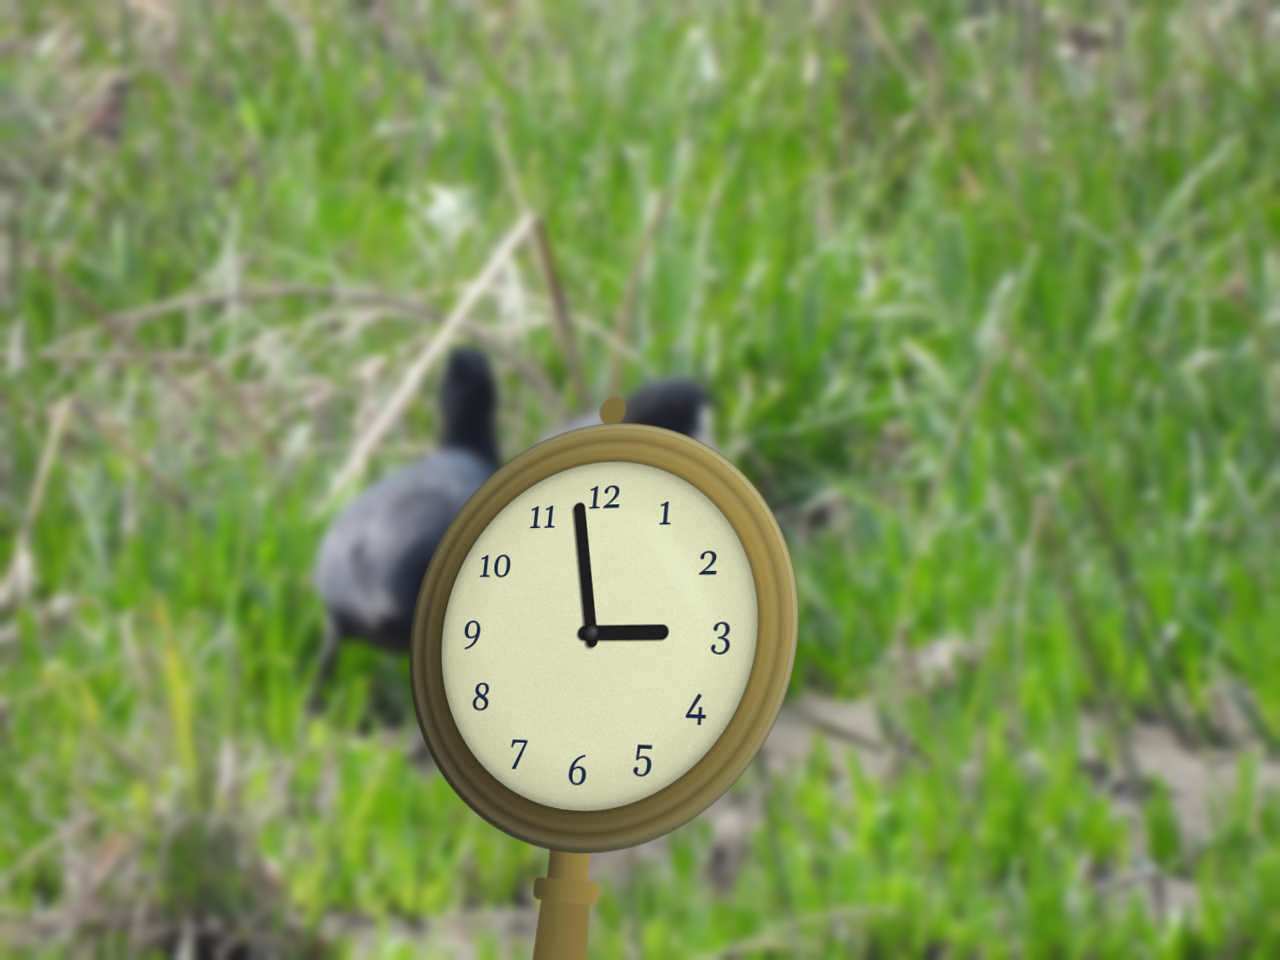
**2:58**
